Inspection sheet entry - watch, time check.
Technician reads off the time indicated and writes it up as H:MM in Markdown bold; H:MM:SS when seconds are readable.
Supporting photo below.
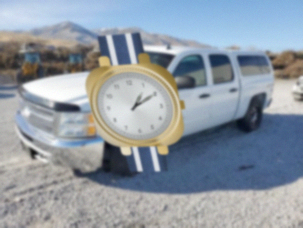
**1:10**
